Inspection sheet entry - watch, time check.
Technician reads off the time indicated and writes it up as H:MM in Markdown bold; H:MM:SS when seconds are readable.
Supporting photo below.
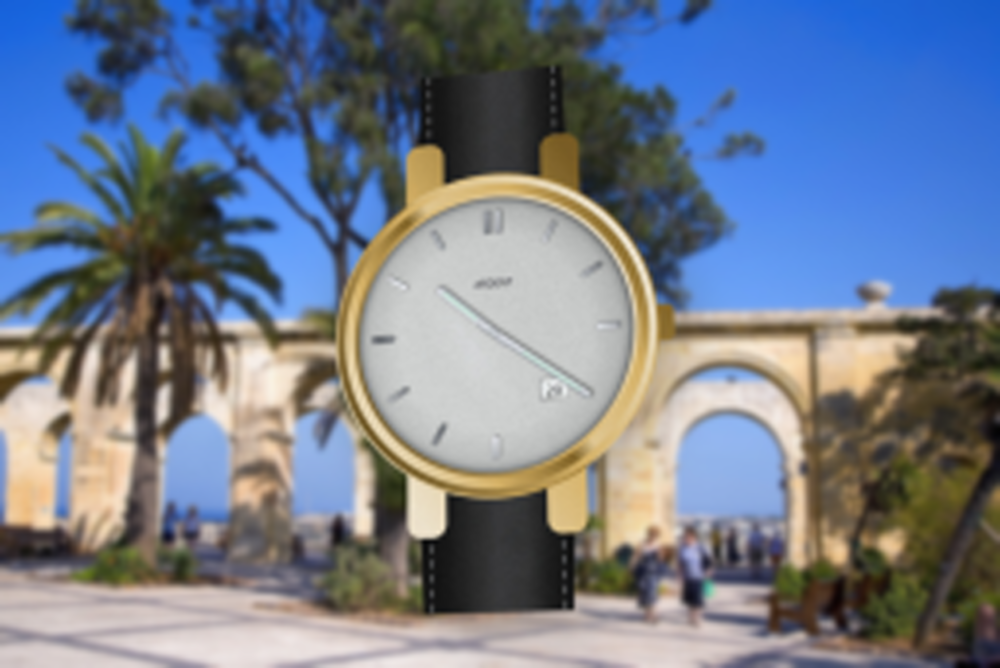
**10:21**
